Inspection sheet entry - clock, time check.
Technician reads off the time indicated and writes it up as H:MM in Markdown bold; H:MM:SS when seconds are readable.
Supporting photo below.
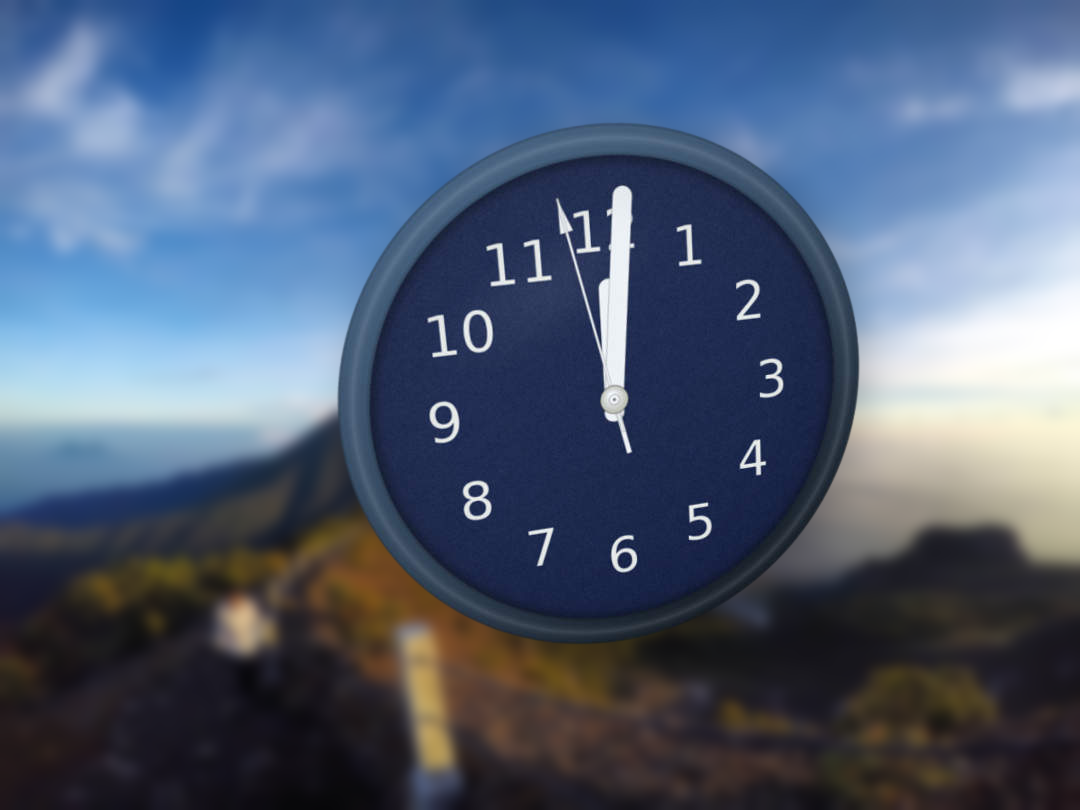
**12:00:58**
